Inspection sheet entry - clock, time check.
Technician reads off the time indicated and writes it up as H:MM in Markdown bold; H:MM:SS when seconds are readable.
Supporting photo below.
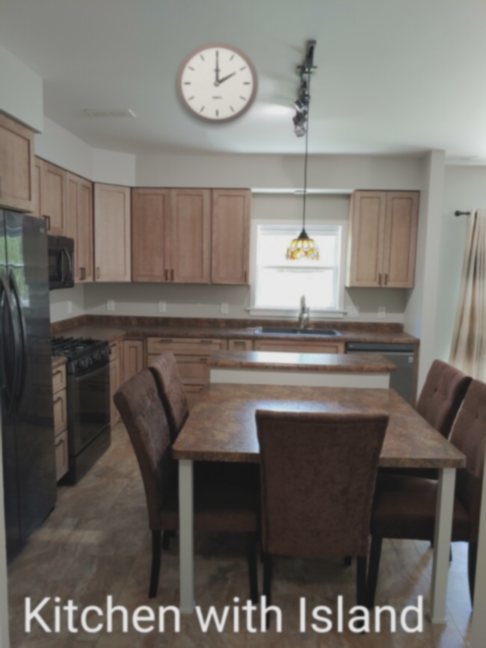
**2:00**
